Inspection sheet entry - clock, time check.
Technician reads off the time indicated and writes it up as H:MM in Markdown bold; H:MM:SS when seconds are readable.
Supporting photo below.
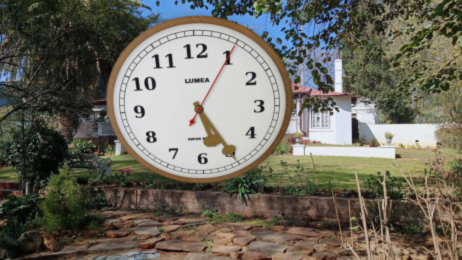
**5:25:05**
